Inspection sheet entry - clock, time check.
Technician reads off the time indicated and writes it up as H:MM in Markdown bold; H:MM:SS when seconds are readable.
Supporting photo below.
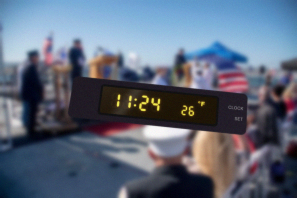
**11:24**
